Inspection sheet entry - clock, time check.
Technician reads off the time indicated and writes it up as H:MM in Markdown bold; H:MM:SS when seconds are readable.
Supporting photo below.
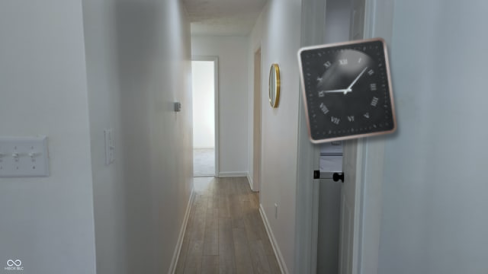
**9:08**
